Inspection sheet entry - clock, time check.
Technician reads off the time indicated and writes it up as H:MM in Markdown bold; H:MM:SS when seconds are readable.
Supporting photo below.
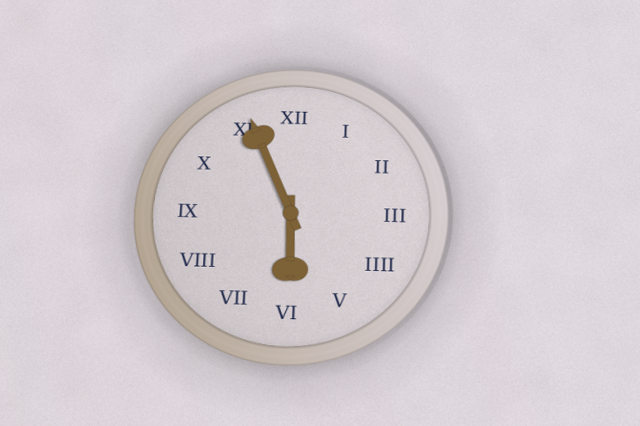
**5:56**
